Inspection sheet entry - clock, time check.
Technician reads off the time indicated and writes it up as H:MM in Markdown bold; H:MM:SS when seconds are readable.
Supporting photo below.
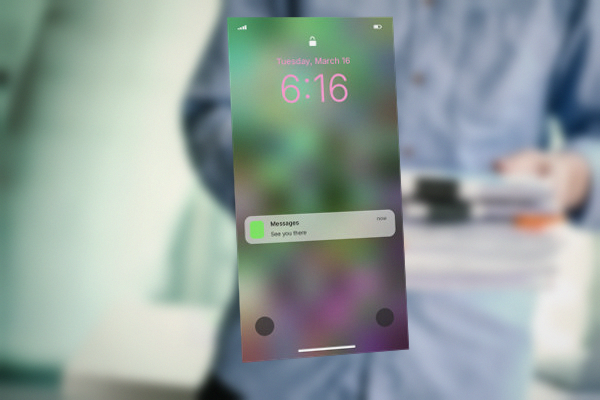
**6:16**
